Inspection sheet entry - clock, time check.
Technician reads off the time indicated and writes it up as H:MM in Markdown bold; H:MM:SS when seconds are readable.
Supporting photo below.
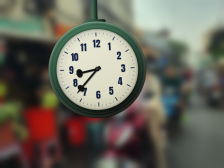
**8:37**
